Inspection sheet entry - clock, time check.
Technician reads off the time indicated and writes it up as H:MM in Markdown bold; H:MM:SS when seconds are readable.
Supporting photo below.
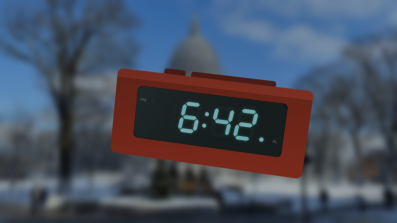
**6:42**
